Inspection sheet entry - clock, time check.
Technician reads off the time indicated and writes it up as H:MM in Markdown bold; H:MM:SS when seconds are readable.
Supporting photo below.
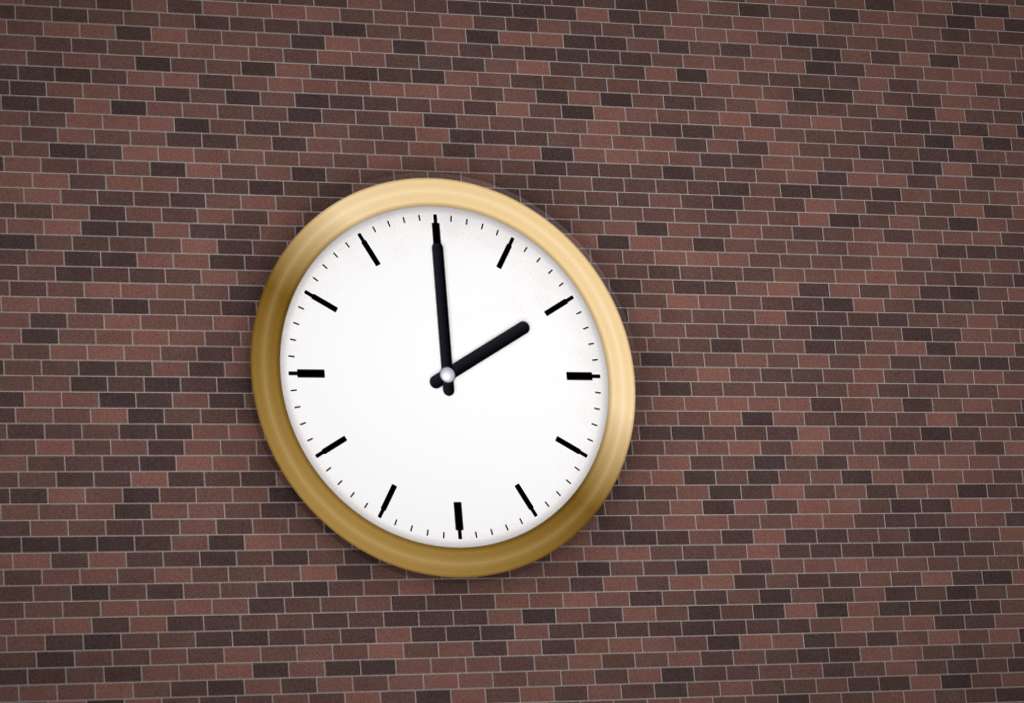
**2:00**
